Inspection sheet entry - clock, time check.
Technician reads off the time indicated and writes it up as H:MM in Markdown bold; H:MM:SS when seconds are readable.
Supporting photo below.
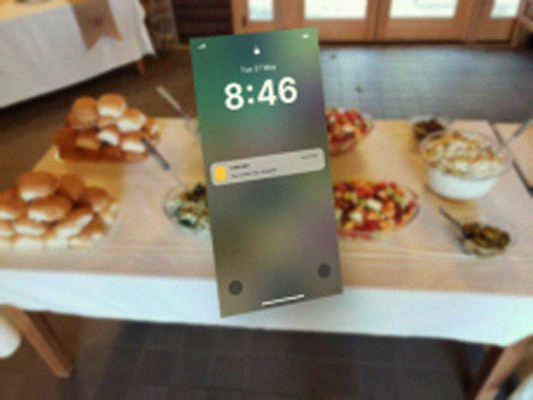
**8:46**
